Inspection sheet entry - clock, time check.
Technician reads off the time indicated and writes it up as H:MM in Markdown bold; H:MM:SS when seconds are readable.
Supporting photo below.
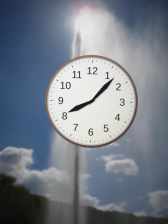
**8:07**
